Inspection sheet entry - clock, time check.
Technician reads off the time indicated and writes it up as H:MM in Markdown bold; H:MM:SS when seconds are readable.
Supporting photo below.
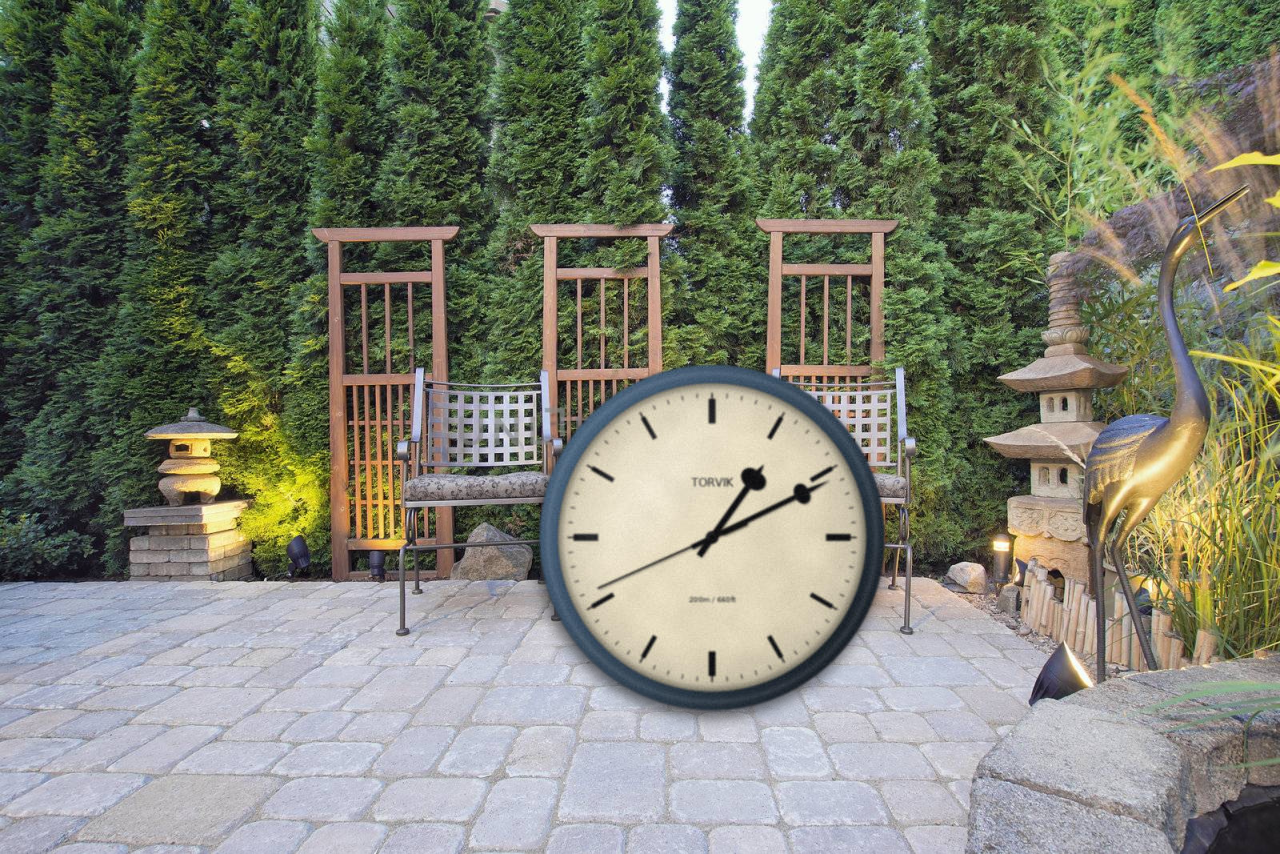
**1:10:41**
